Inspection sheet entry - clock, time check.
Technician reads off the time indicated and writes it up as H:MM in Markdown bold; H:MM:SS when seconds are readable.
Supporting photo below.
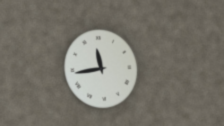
**11:44**
